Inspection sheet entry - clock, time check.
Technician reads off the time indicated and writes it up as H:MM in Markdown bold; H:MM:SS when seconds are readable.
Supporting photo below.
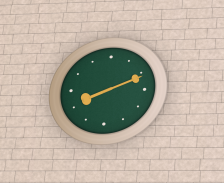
**8:11**
